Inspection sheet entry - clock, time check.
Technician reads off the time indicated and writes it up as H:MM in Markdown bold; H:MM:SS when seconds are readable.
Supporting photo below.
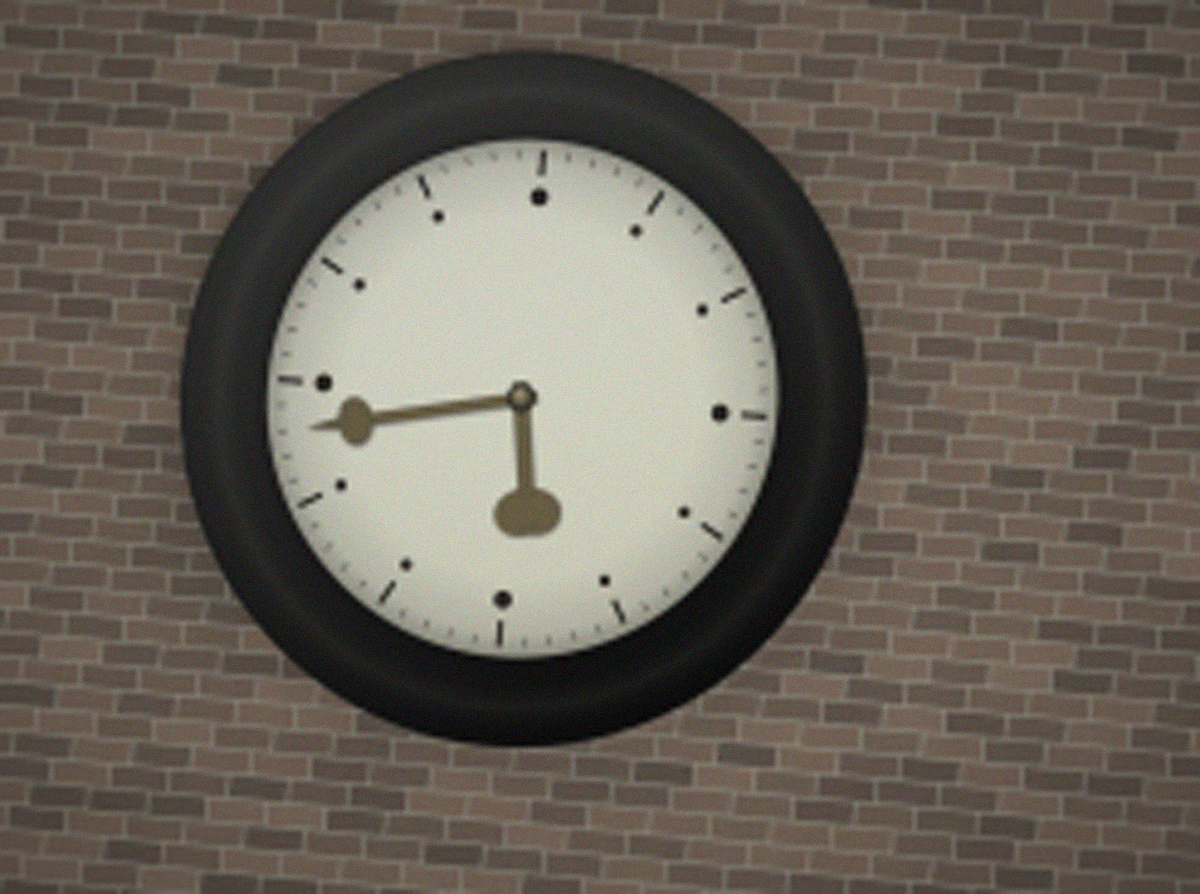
**5:43**
